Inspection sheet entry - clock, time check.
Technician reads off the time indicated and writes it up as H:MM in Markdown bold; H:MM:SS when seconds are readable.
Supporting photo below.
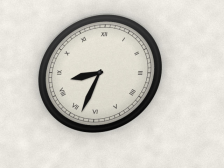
**8:33**
